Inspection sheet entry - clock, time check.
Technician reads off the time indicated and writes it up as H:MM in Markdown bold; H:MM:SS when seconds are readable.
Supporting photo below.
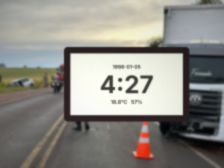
**4:27**
